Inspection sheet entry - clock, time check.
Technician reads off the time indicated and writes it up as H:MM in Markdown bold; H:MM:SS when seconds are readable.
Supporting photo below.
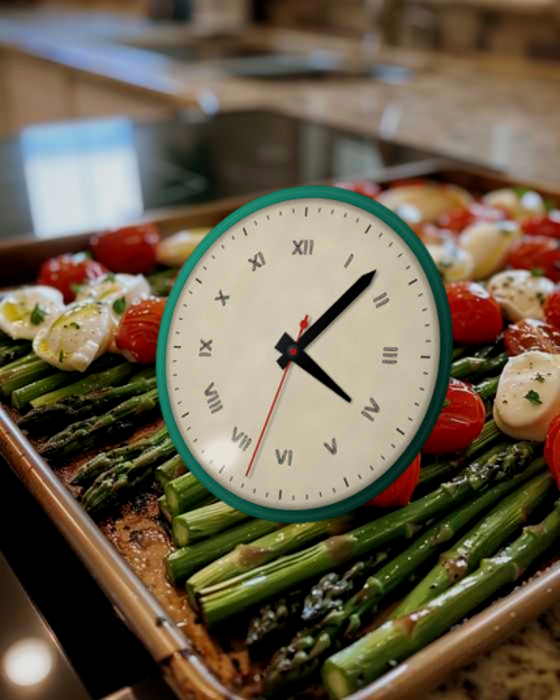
**4:07:33**
